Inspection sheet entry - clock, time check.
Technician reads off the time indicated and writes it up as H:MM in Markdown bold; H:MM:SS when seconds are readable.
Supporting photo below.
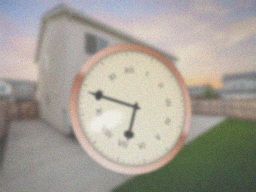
**6:49**
